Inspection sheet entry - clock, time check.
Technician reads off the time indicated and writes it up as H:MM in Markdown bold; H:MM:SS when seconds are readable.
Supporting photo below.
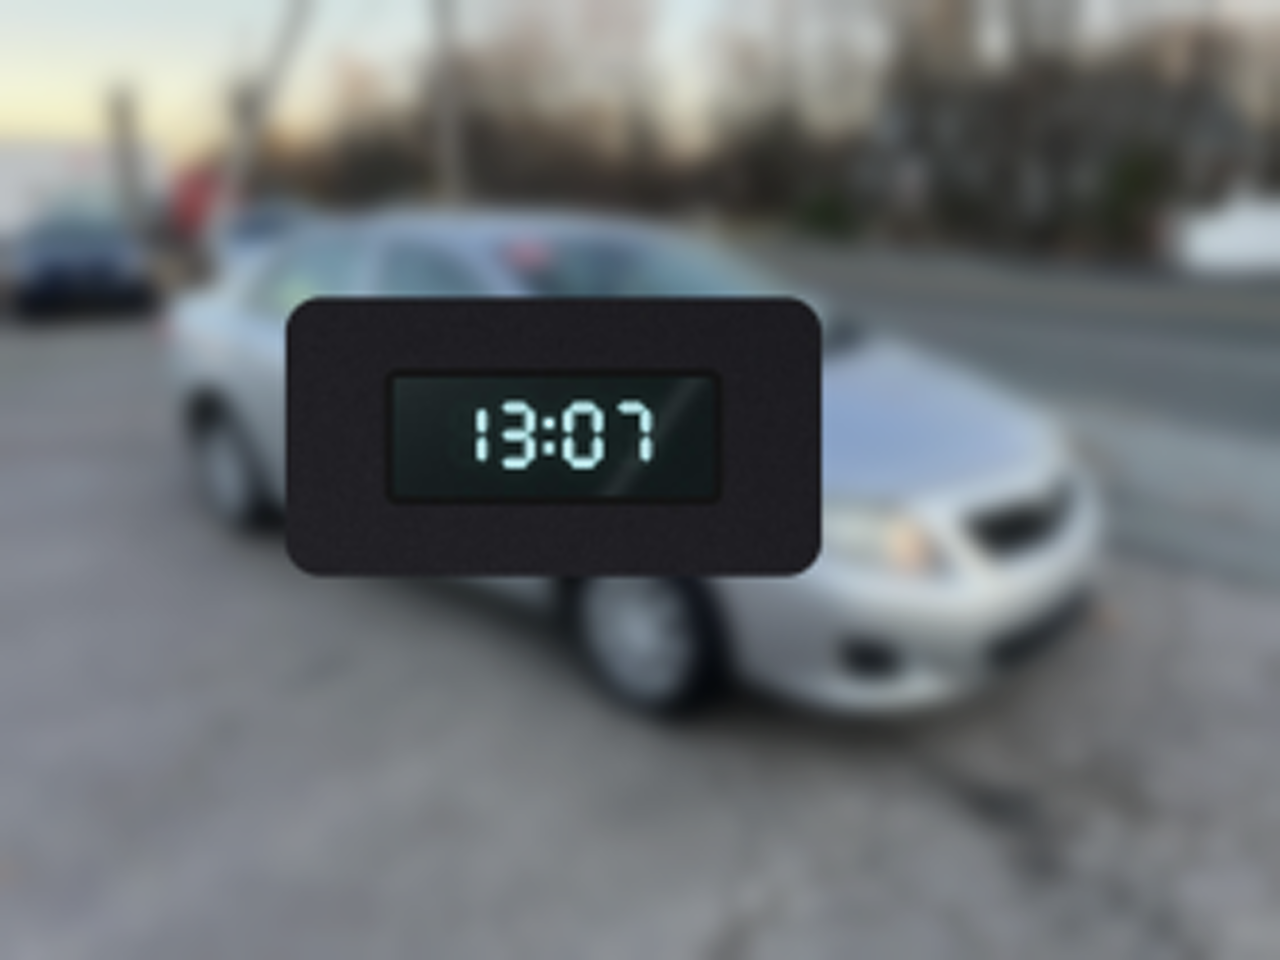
**13:07**
